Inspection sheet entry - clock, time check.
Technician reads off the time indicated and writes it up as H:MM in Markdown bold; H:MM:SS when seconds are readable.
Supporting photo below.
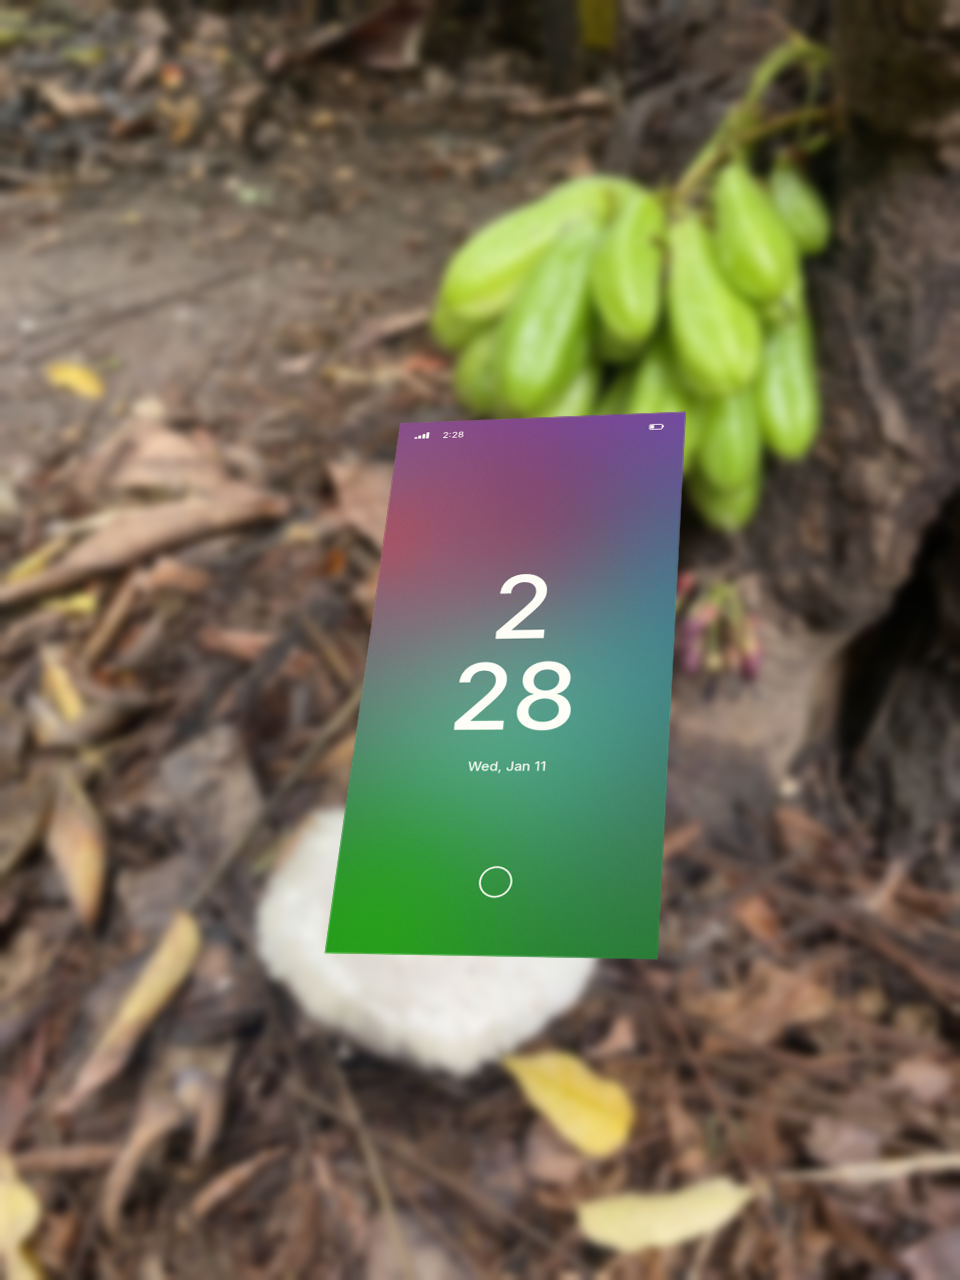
**2:28**
